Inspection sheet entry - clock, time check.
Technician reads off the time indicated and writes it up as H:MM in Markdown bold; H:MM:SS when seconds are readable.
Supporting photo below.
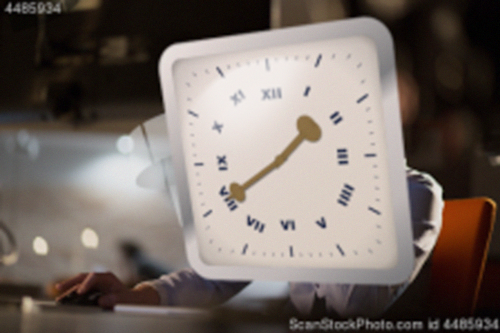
**1:40**
